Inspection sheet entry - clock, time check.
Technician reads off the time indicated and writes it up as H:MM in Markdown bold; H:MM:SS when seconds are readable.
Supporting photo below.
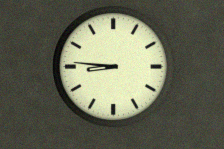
**8:46**
